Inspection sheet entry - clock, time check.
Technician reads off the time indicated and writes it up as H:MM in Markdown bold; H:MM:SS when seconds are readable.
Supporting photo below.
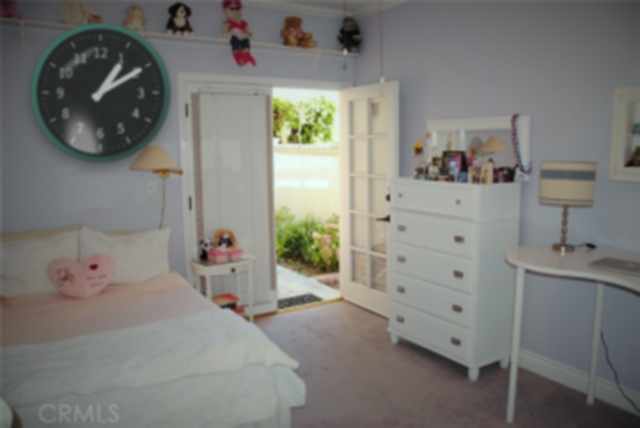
**1:10**
